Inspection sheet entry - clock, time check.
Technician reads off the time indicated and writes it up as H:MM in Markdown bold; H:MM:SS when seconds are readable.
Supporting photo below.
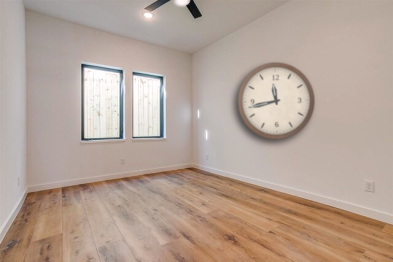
**11:43**
